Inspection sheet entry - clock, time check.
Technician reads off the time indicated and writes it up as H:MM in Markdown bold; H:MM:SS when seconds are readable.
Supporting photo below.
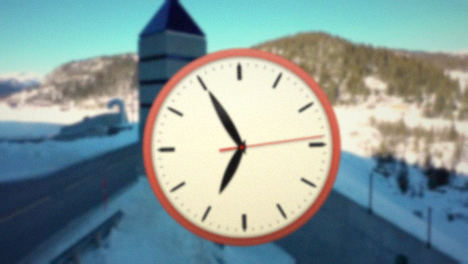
**6:55:14**
